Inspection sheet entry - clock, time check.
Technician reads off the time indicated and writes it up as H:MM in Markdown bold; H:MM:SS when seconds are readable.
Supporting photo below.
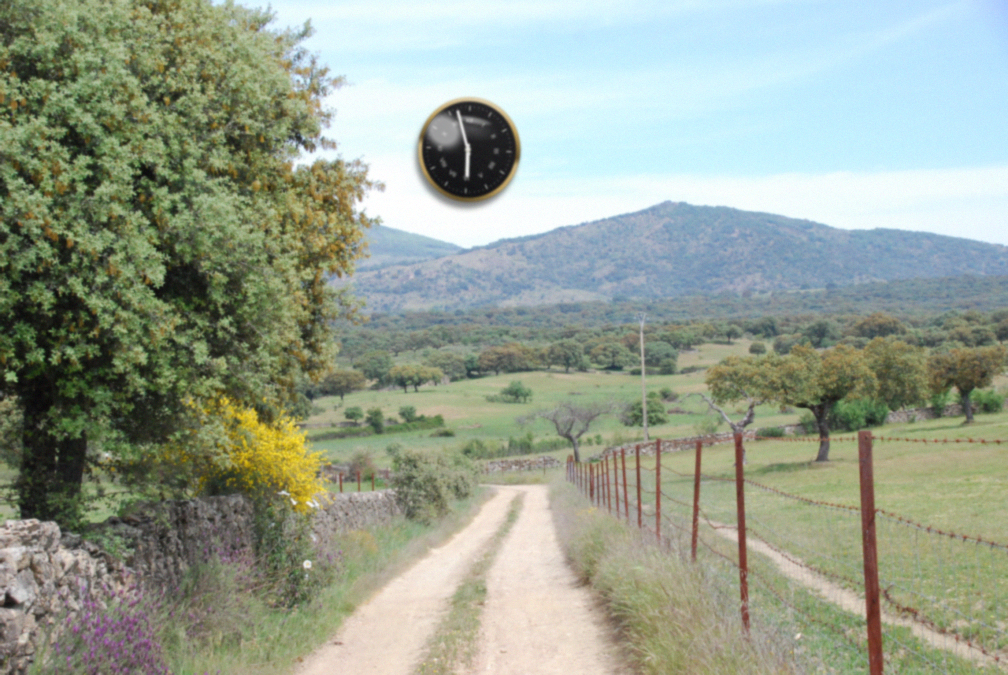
**5:57**
